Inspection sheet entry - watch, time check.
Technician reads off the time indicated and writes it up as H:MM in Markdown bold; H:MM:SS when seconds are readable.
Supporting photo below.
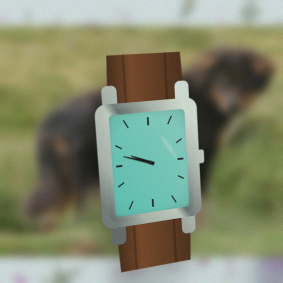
**9:48**
